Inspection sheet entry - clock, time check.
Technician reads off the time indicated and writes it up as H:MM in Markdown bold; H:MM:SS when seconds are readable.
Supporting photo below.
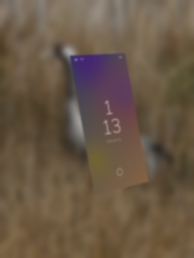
**1:13**
